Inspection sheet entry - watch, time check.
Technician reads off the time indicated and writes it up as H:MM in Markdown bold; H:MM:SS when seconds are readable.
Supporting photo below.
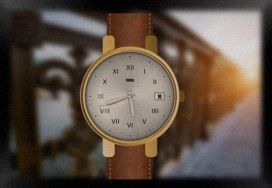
**5:42**
